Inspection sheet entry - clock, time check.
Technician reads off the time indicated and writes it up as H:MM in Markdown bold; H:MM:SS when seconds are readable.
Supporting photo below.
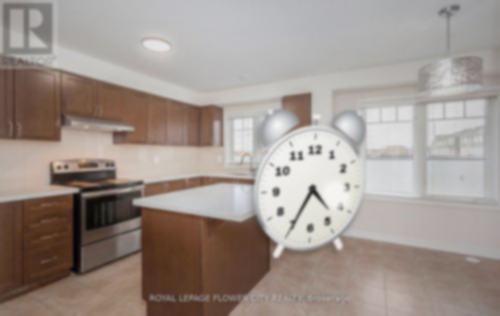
**4:35**
